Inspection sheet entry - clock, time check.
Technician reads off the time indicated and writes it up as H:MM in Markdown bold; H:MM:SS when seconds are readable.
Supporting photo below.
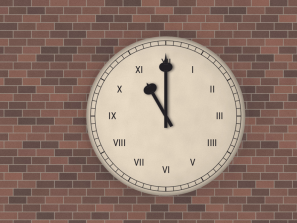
**11:00**
